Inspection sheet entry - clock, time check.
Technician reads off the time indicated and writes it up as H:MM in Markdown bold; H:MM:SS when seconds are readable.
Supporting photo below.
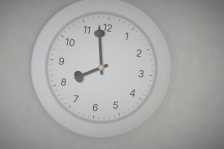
**7:58**
